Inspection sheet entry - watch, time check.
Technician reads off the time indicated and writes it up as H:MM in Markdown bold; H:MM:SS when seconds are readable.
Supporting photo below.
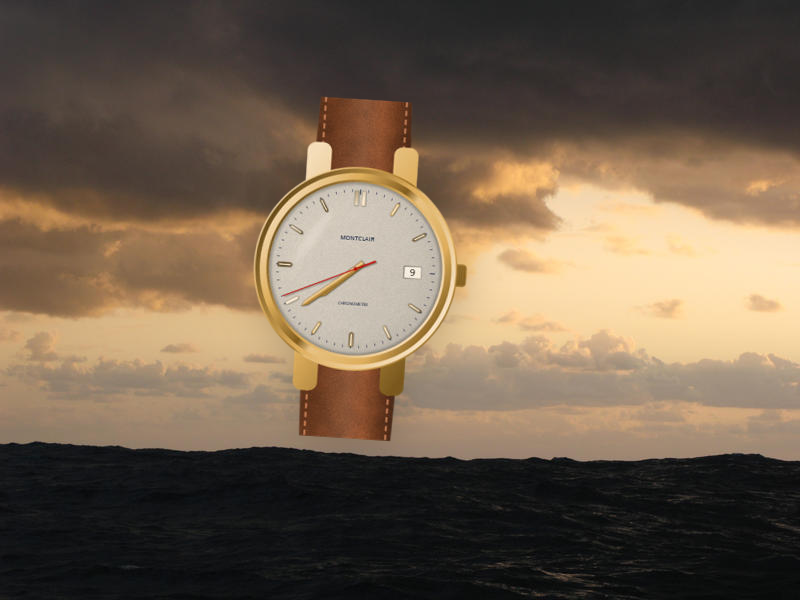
**7:38:41**
